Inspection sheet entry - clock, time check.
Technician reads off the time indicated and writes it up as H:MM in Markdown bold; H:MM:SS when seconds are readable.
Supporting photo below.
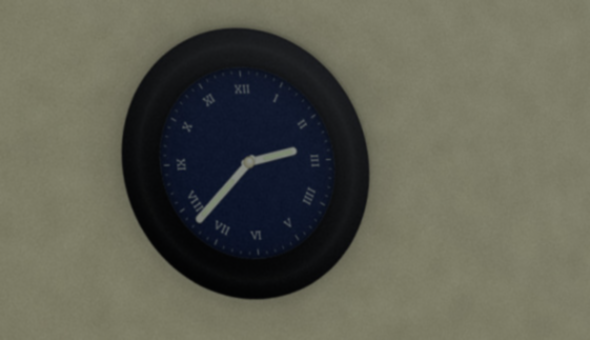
**2:38**
